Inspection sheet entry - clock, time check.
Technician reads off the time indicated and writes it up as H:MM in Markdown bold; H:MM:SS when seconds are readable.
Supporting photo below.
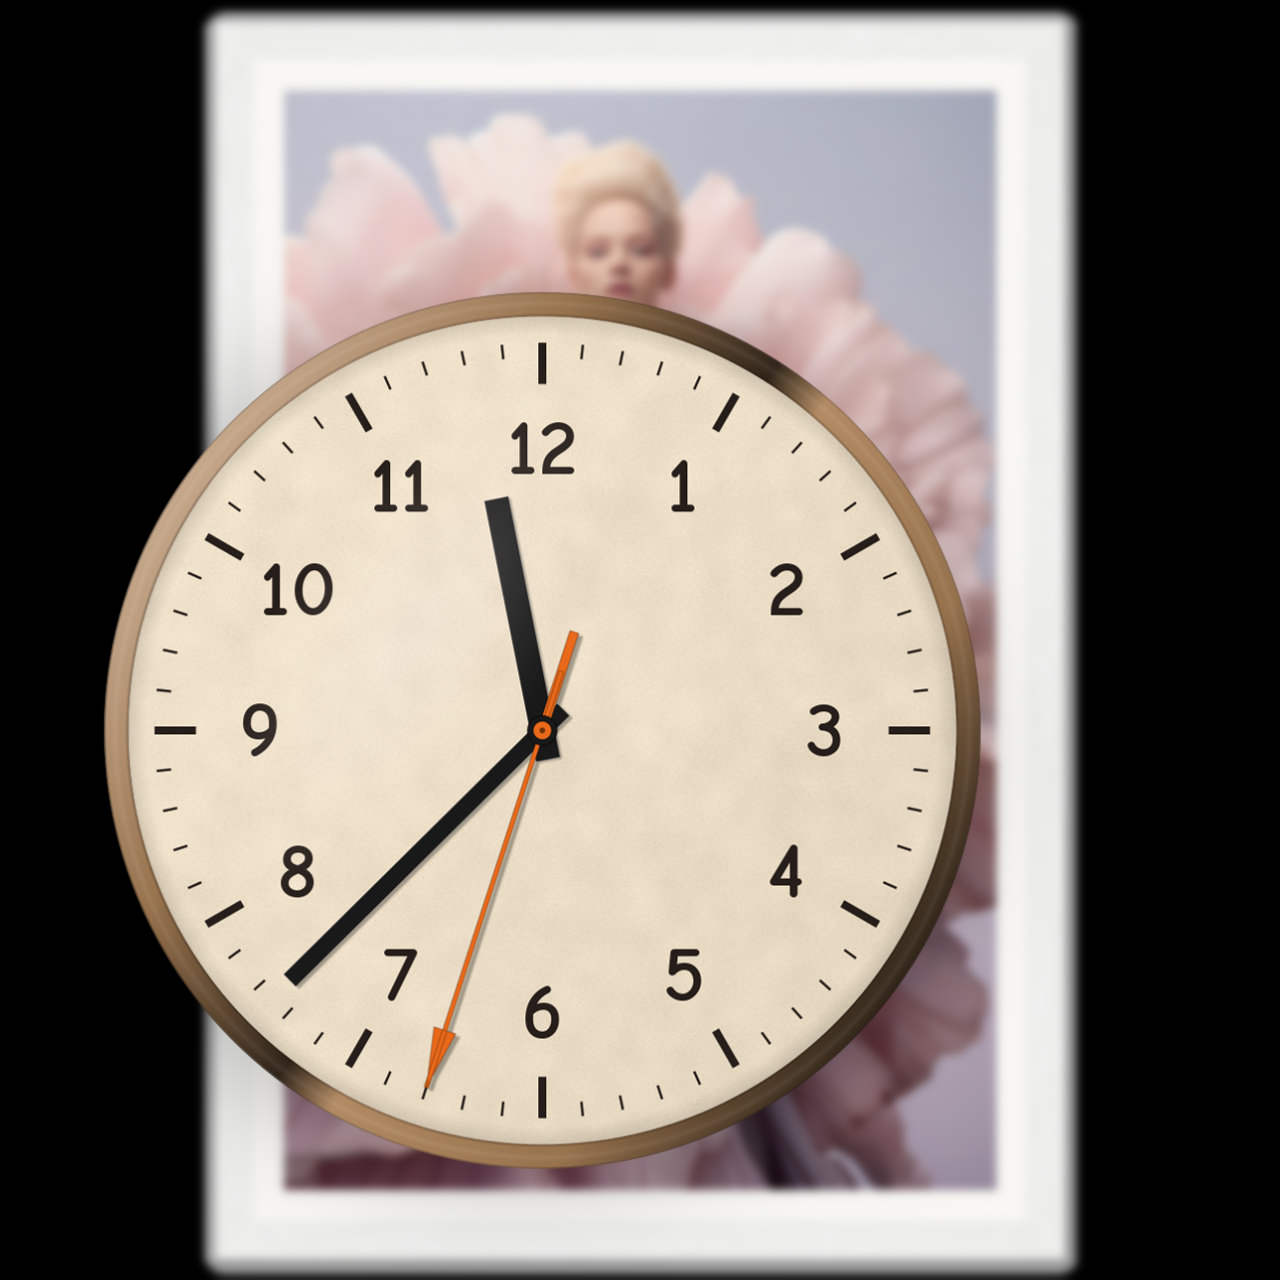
**11:37:33**
